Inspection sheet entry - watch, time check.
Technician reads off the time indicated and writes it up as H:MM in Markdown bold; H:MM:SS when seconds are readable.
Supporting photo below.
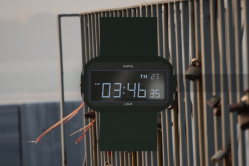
**3:46:35**
